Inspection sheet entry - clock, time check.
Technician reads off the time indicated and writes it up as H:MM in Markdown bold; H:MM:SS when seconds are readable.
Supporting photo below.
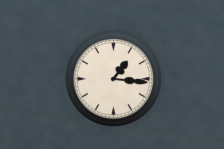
**1:16**
